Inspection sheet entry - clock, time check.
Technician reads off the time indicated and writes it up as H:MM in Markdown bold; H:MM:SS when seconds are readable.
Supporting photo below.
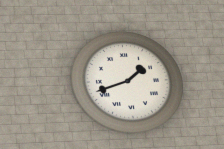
**1:42**
